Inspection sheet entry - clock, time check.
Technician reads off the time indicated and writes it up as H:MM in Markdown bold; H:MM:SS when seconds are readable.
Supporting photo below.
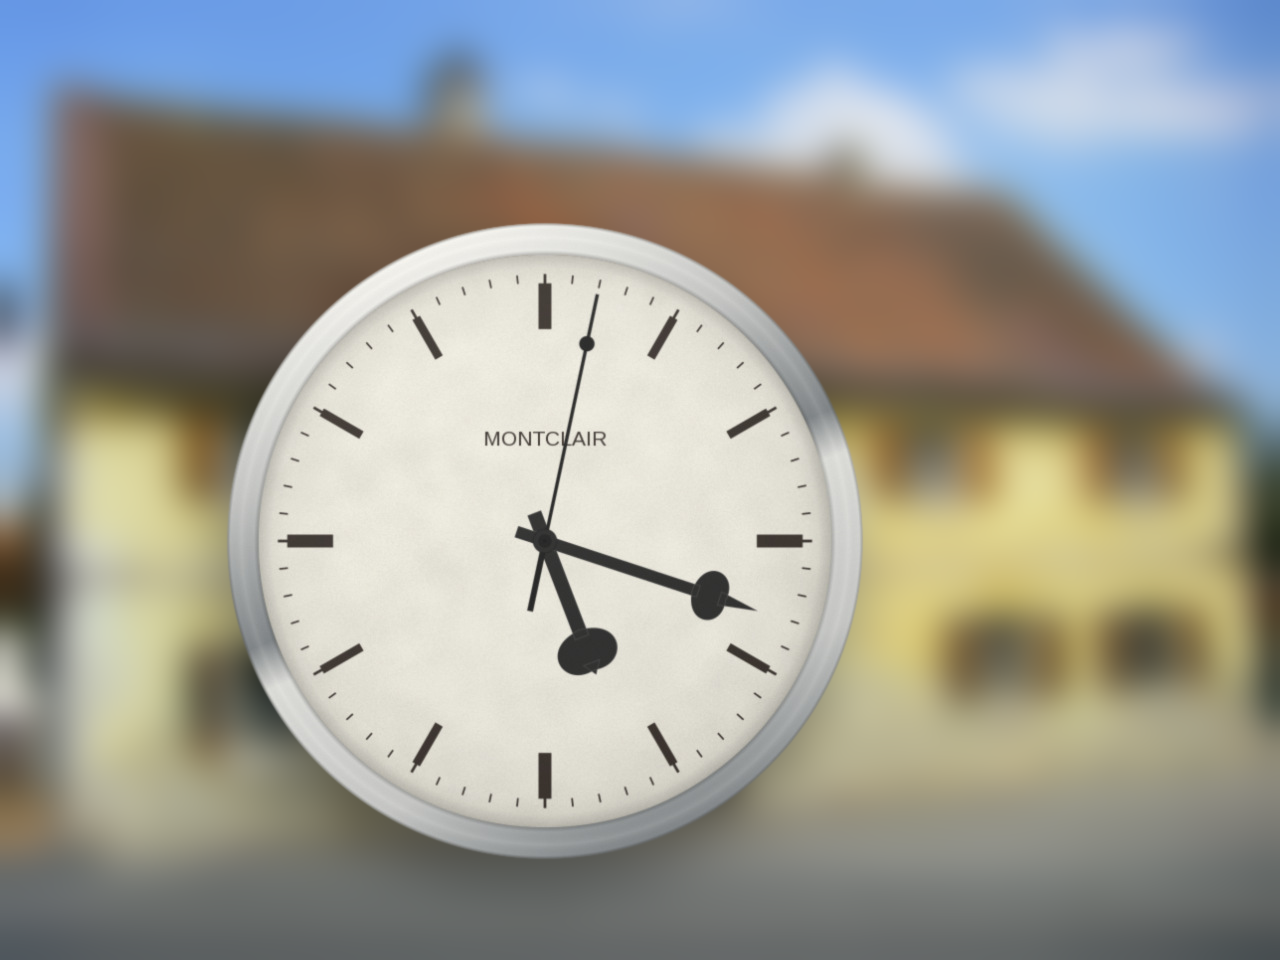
**5:18:02**
